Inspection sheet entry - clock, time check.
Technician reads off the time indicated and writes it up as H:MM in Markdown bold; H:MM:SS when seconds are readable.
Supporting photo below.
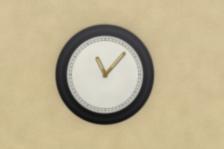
**11:07**
